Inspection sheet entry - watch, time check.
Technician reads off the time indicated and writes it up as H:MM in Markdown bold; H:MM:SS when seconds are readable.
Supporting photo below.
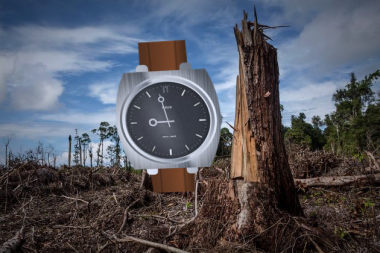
**8:58**
